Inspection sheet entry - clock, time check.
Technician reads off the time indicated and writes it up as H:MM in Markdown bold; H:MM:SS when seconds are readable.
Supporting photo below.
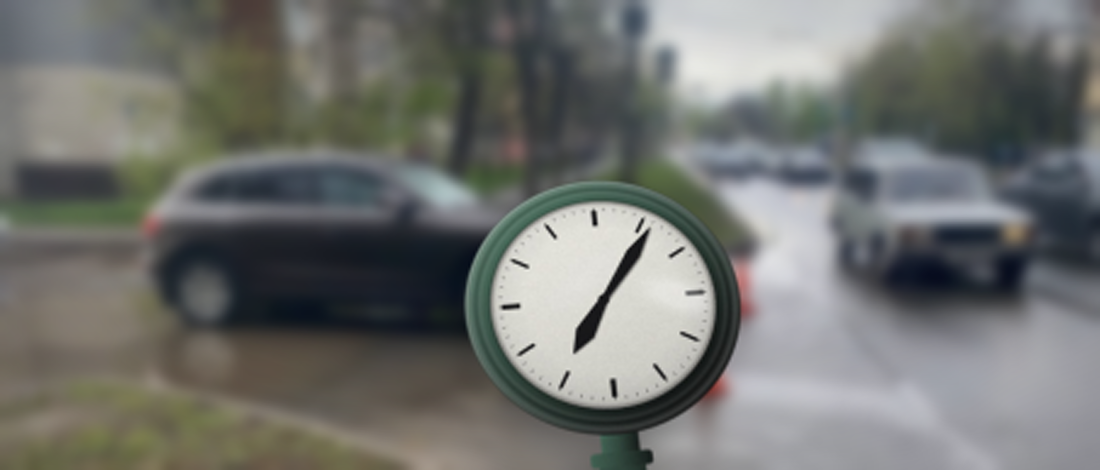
**7:06**
